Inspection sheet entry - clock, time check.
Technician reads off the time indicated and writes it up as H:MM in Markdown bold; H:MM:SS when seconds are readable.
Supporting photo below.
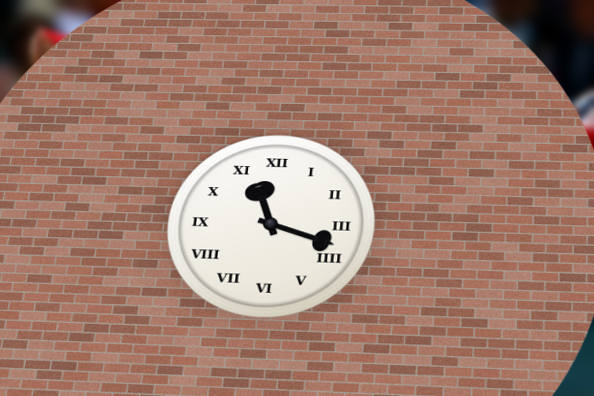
**11:18**
